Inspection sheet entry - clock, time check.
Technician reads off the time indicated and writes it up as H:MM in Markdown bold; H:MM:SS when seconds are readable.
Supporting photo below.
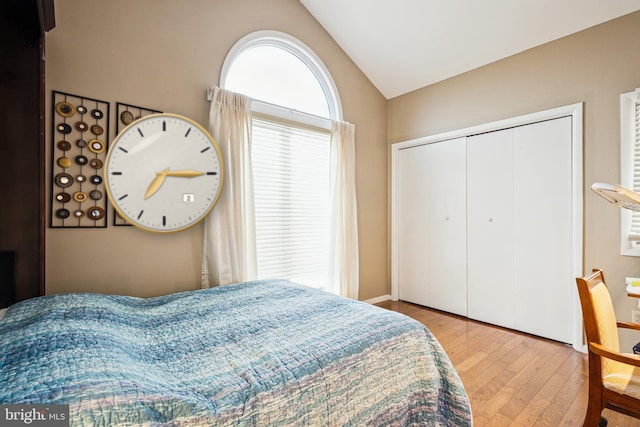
**7:15**
